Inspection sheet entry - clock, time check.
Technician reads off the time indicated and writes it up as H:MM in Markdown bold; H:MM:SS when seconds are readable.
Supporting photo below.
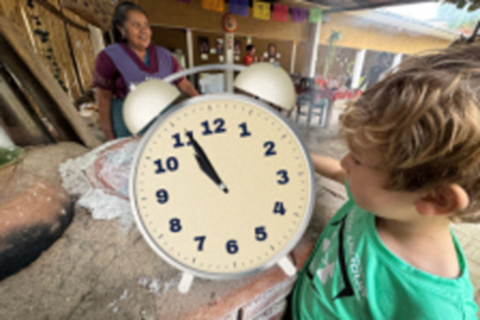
**10:56**
